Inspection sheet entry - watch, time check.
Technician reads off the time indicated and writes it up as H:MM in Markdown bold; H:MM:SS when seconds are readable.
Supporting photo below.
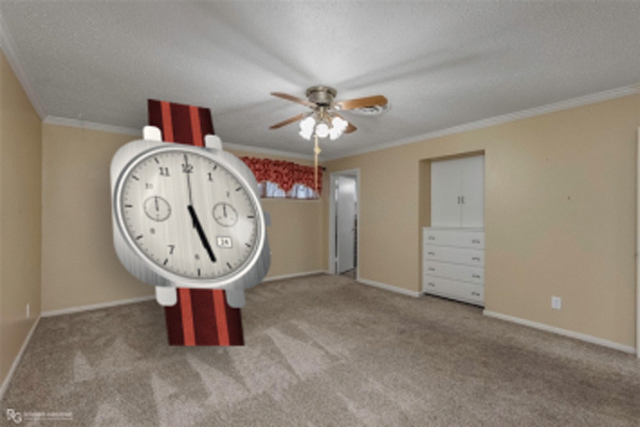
**5:27**
